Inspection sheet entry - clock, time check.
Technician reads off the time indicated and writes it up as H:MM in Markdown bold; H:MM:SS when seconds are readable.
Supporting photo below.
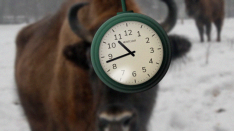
**10:43**
